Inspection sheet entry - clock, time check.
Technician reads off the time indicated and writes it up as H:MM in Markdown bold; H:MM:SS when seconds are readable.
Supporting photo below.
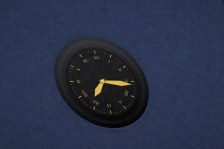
**7:16**
